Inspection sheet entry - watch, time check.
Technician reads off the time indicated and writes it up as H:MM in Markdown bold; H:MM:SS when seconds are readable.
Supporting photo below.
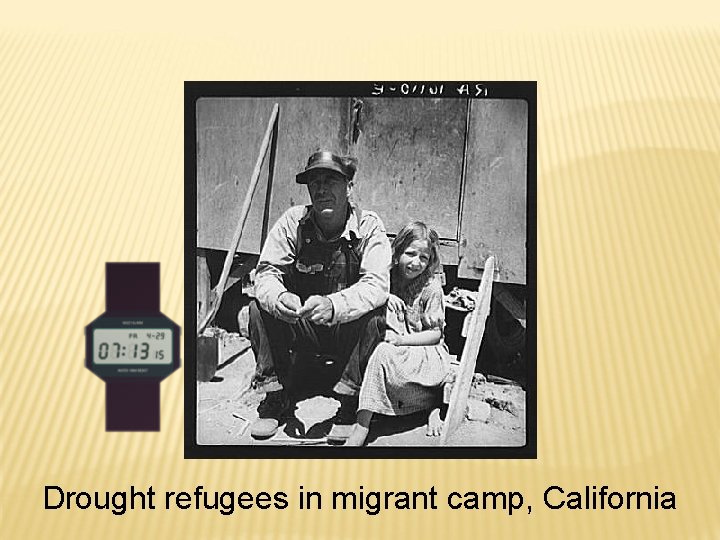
**7:13:15**
